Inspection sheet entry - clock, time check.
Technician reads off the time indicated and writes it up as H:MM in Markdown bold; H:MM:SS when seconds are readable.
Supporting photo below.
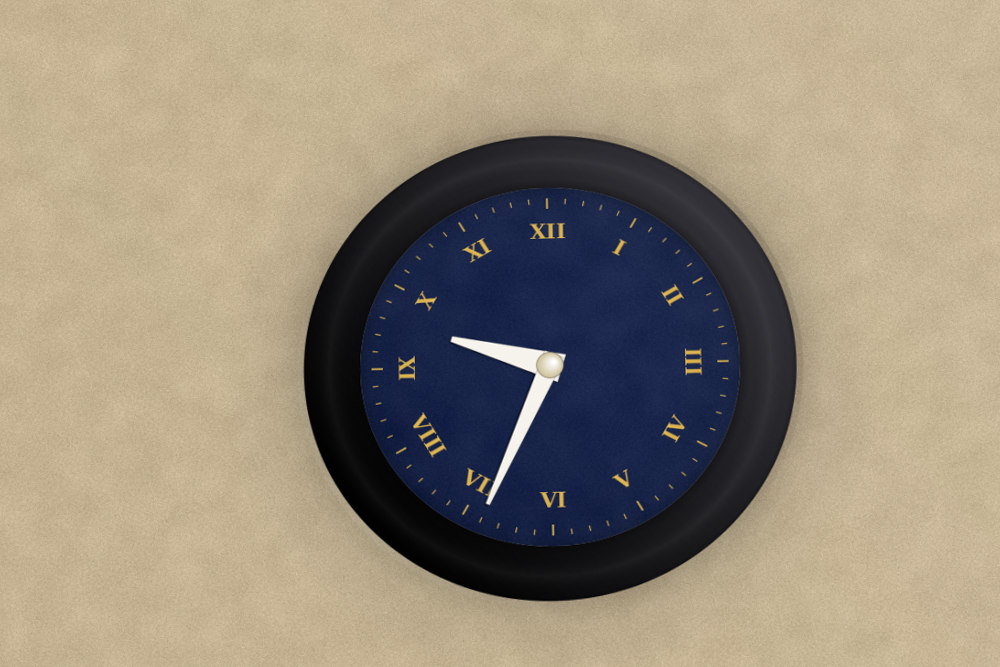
**9:34**
